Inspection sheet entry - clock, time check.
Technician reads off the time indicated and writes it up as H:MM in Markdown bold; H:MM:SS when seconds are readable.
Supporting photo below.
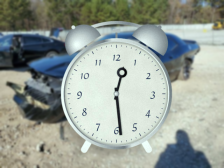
**12:29**
